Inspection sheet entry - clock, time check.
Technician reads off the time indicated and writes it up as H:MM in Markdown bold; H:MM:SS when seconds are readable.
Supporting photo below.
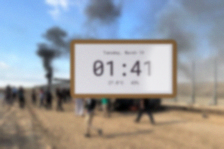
**1:41**
